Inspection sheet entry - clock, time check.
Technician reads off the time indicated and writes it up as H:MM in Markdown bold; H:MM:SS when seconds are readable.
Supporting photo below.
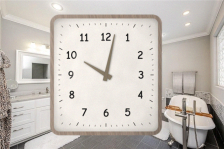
**10:02**
